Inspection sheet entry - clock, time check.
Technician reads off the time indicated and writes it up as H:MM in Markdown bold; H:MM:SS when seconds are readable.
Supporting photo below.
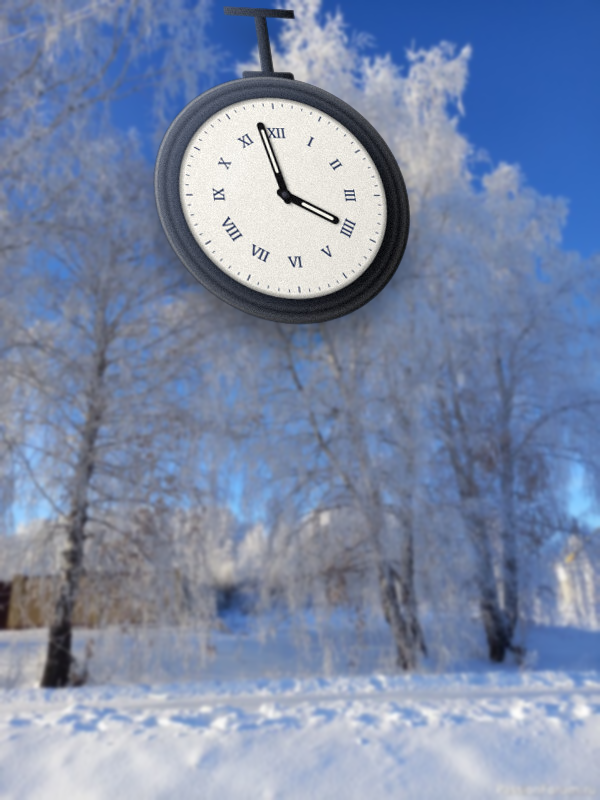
**3:58**
